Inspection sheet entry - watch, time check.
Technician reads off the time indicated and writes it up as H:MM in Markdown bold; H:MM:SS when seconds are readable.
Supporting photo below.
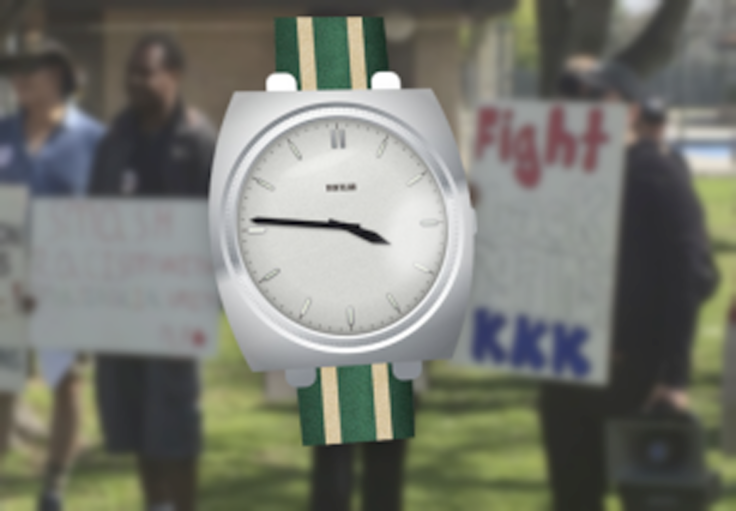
**3:46**
